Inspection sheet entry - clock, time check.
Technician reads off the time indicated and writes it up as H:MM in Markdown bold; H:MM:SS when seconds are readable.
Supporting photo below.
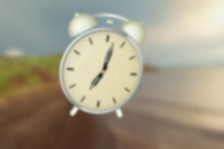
**7:02**
